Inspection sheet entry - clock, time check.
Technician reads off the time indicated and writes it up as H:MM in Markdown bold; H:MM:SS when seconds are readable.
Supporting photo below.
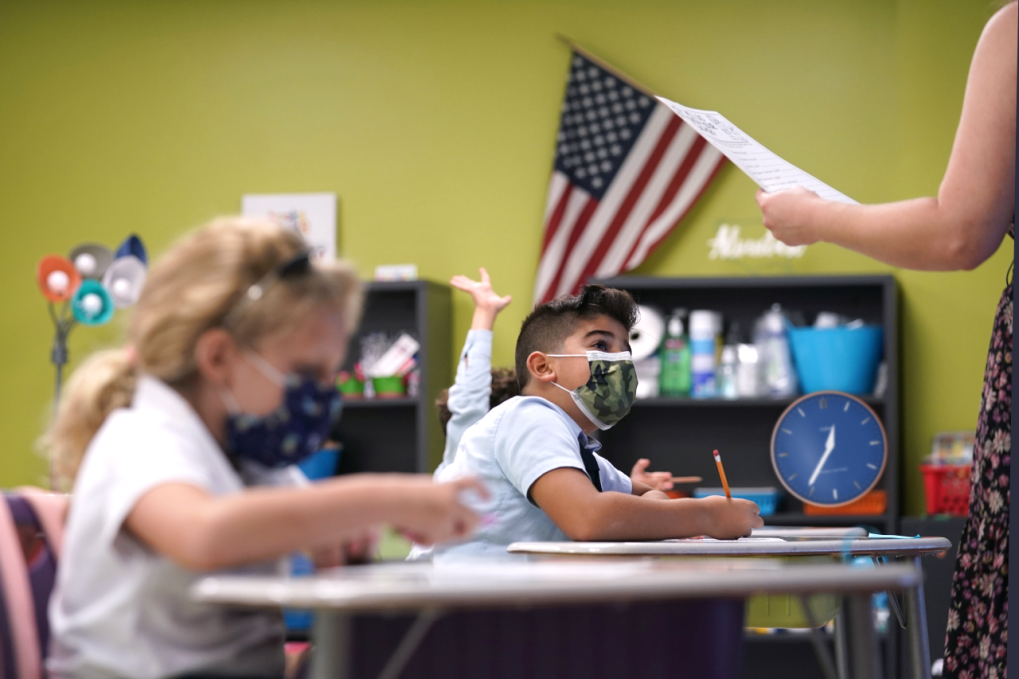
**12:36**
